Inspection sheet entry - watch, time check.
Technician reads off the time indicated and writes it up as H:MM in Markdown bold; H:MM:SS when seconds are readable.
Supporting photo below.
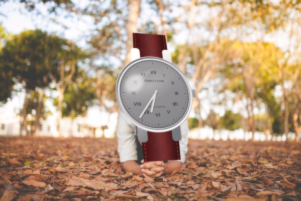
**6:36**
